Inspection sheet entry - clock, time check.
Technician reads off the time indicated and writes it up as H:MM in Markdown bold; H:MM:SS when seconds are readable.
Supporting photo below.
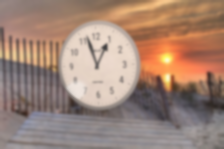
**12:57**
